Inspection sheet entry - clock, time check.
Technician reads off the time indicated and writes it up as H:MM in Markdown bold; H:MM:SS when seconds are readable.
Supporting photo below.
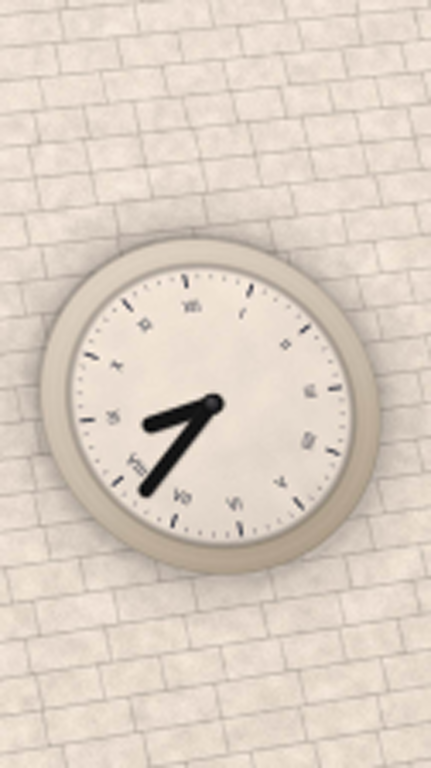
**8:38**
